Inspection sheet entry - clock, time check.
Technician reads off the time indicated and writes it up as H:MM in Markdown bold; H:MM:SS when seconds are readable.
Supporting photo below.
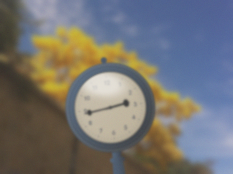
**2:44**
